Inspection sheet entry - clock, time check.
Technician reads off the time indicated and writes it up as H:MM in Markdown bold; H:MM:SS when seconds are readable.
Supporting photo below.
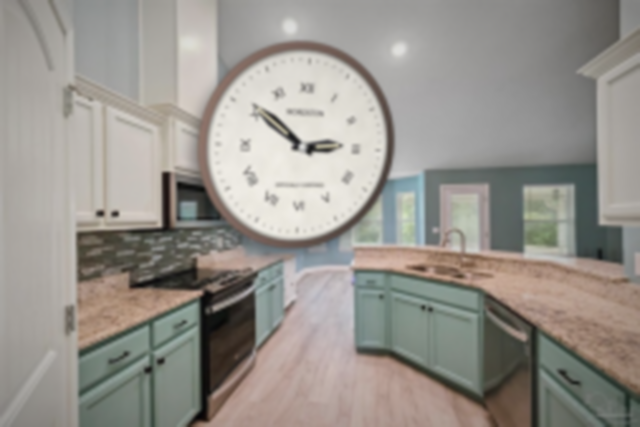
**2:51**
